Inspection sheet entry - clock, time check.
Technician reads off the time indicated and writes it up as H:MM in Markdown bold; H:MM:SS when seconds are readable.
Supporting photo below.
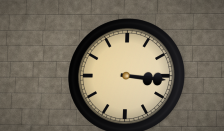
**3:16**
